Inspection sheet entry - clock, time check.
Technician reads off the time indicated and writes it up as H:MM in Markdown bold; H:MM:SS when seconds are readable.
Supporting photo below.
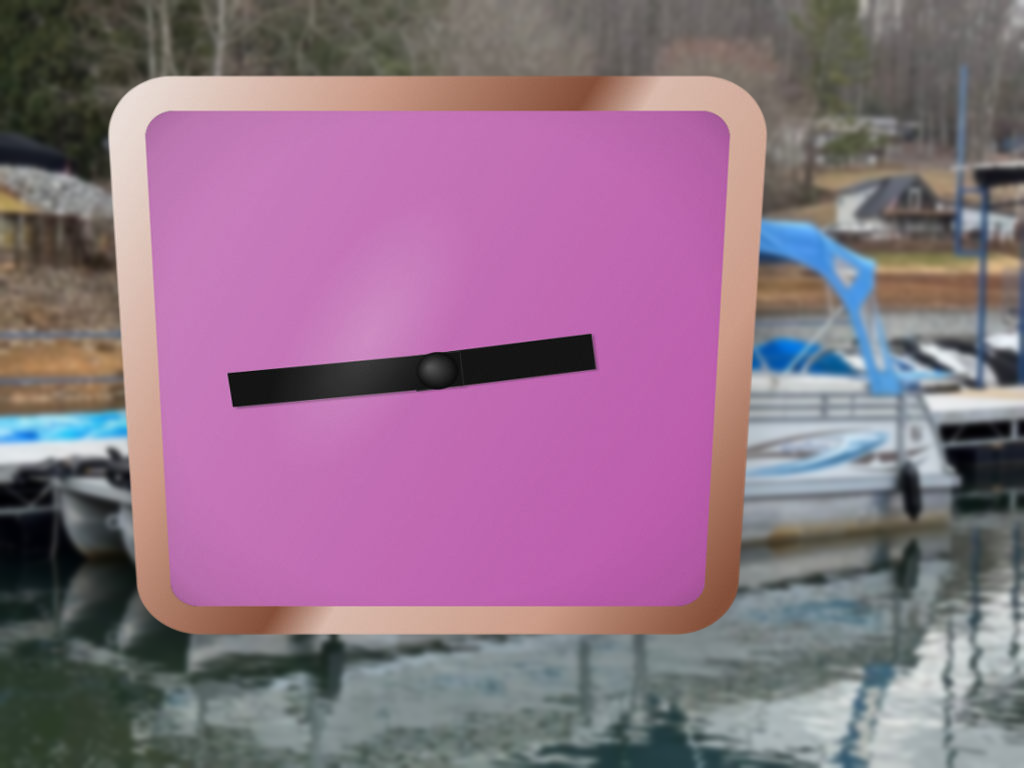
**2:44**
